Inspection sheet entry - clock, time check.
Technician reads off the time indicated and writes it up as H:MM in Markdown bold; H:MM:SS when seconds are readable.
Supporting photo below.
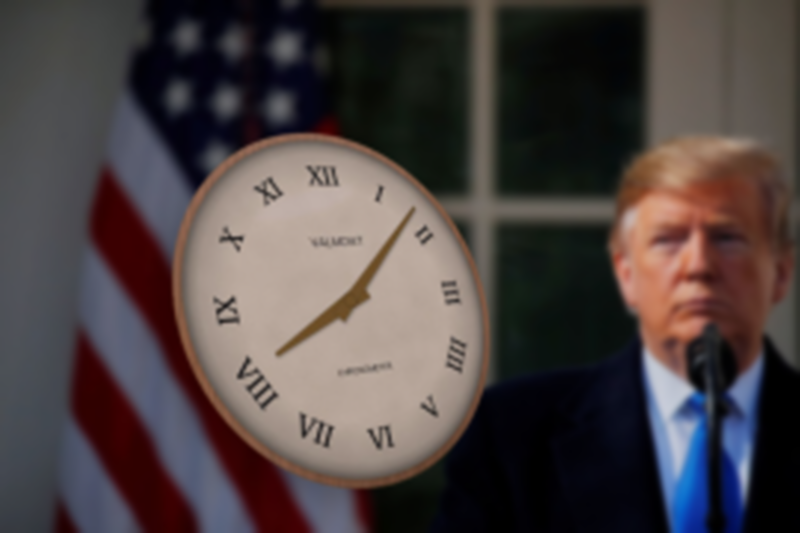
**8:08**
